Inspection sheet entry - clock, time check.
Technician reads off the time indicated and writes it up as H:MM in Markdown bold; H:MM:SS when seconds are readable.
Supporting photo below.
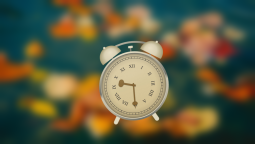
**9:30**
